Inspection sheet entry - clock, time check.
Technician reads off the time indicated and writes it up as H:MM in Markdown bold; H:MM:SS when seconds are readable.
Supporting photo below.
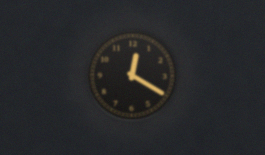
**12:20**
